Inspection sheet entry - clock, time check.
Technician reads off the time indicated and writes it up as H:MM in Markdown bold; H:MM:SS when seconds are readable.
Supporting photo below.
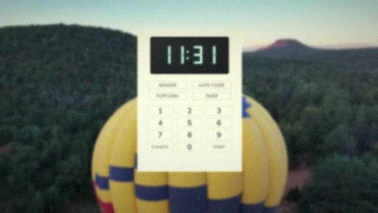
**11:31**
